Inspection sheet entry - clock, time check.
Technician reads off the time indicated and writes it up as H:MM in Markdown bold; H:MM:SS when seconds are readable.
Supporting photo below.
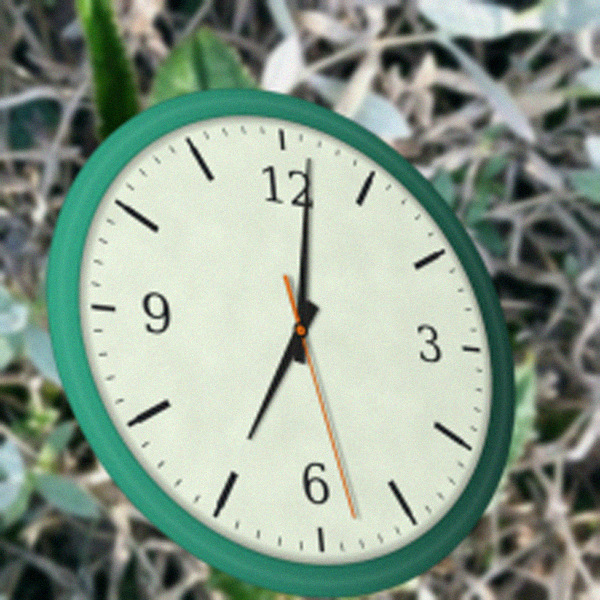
**7:01:28**
